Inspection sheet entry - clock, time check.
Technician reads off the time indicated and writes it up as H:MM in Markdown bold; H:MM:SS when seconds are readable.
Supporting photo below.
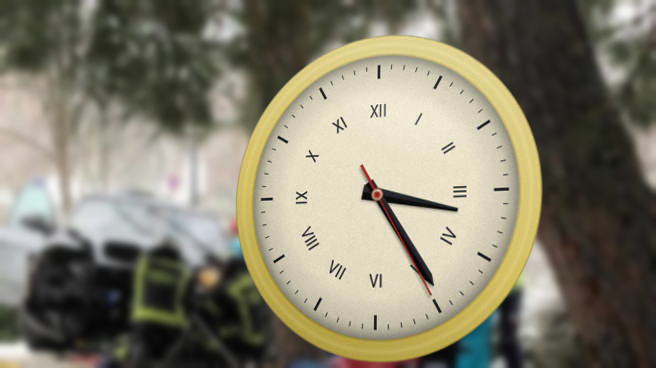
**3:24:25**
